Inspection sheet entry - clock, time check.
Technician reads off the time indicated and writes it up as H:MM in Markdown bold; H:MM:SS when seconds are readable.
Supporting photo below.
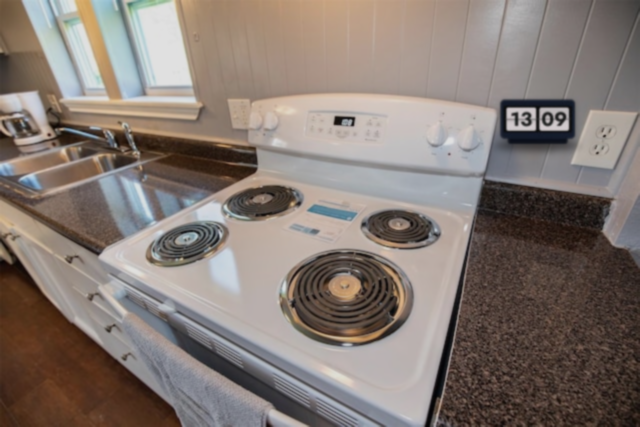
**13:09**
